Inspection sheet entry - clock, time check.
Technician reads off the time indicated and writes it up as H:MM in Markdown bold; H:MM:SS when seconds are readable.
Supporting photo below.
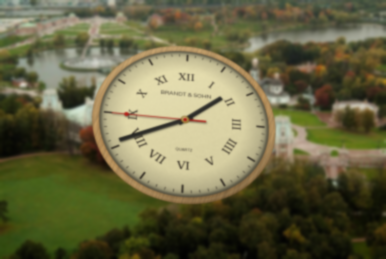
**1:40:45**
